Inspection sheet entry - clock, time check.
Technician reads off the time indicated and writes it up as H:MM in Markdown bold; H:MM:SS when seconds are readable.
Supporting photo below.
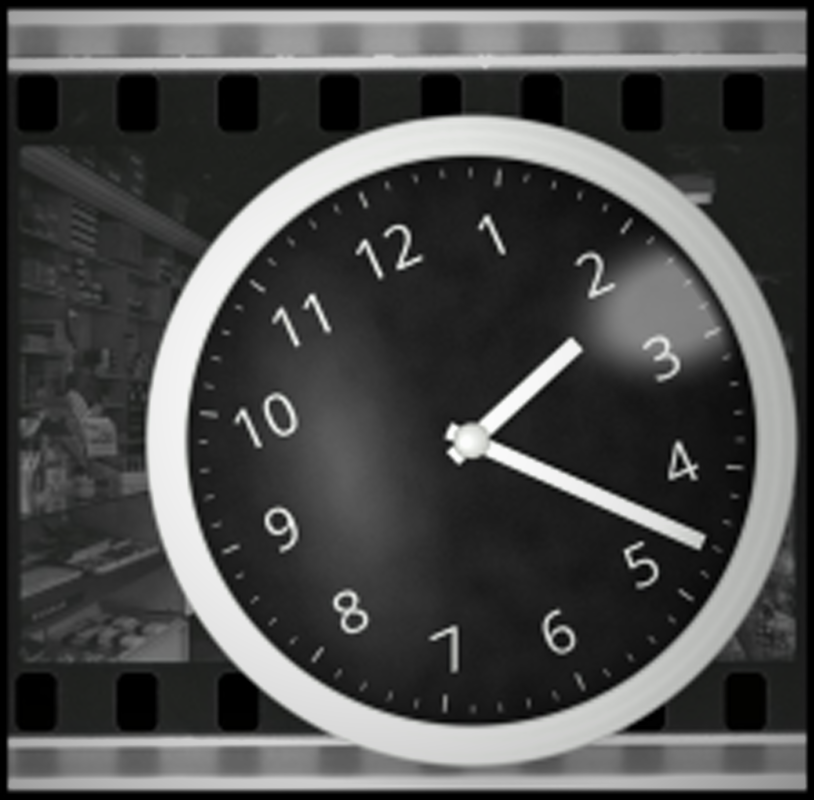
**2:23**
